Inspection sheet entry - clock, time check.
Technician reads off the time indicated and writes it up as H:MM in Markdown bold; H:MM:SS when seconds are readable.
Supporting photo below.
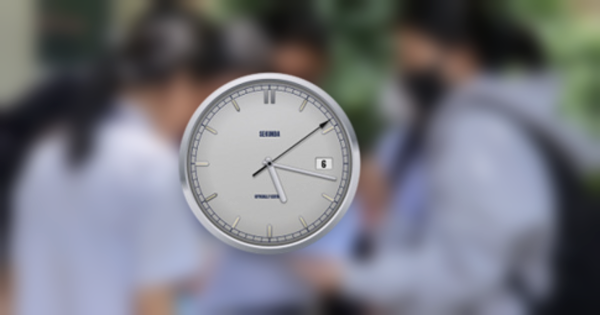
**5:17:09**
